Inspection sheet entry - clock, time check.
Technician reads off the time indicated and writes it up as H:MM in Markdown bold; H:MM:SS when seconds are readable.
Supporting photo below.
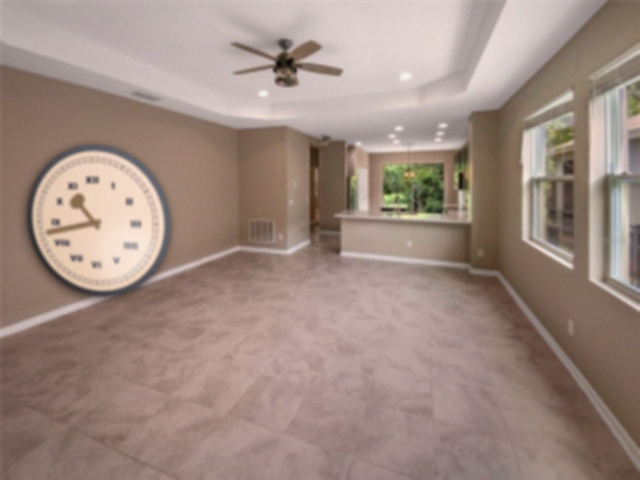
**10:43**
